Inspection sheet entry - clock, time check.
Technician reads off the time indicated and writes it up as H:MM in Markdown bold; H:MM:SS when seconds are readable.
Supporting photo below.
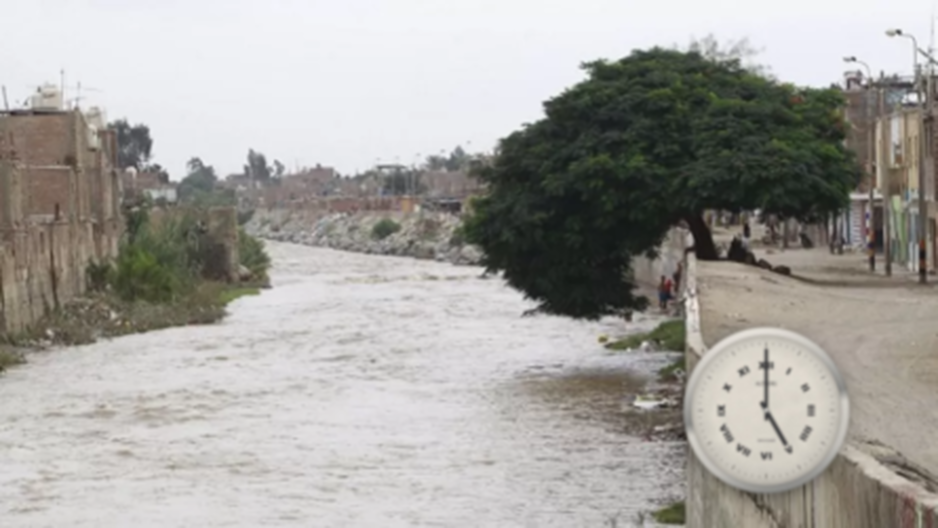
**5:00**
